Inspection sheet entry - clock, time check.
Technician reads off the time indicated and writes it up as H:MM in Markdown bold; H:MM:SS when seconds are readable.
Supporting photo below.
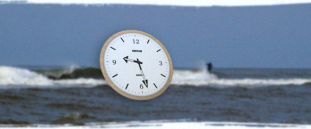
**9:28**
